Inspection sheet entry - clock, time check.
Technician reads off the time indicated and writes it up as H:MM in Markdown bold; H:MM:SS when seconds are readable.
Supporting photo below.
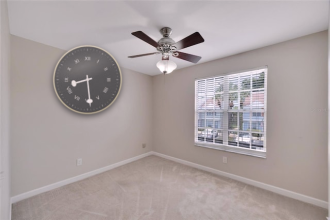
**8:29**
